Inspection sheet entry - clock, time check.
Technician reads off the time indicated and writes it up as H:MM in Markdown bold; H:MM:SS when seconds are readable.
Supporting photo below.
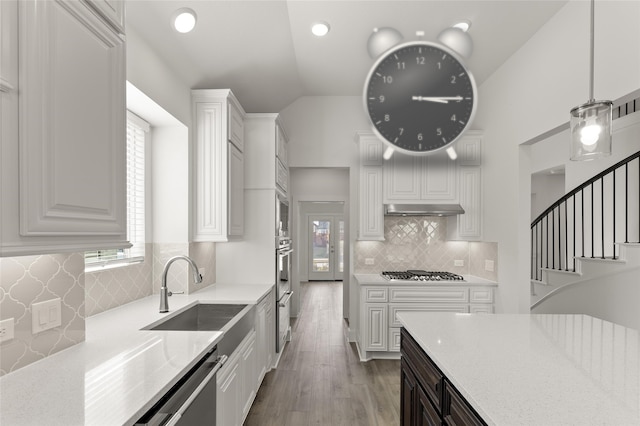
**3:15**
